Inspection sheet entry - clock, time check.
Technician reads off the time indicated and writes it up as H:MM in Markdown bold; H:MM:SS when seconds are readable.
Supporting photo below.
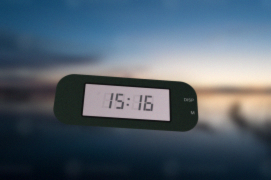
**15:16**
